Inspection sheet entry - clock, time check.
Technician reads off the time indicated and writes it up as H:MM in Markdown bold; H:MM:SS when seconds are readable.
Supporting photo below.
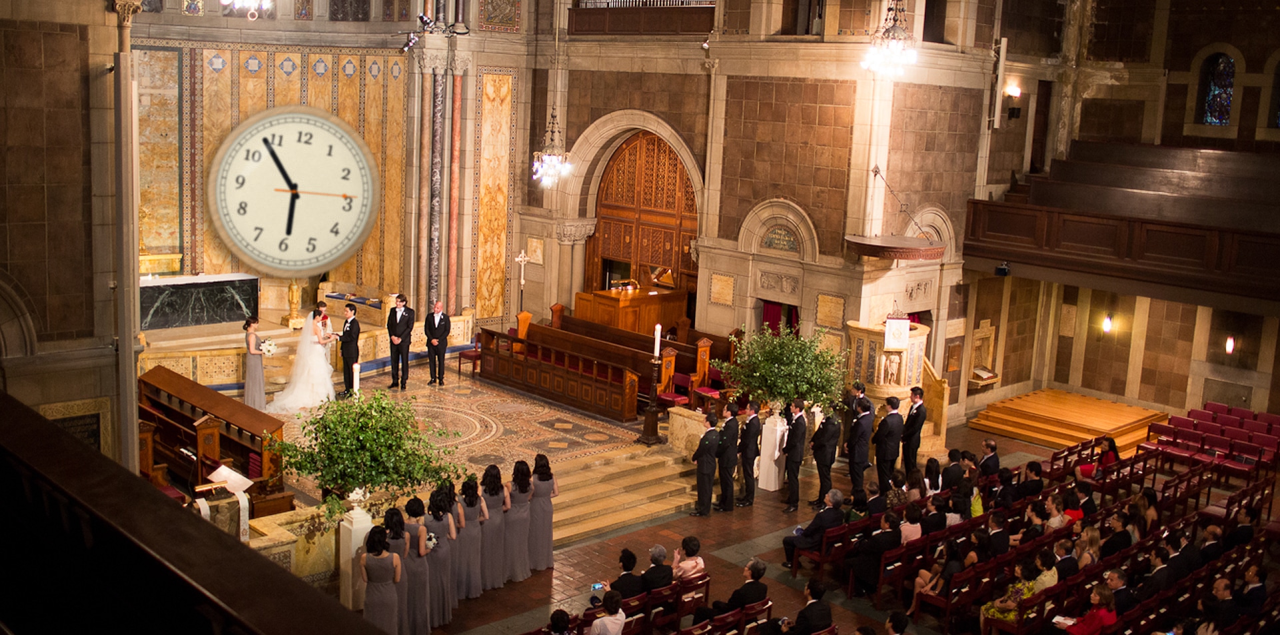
**5:53:14**
